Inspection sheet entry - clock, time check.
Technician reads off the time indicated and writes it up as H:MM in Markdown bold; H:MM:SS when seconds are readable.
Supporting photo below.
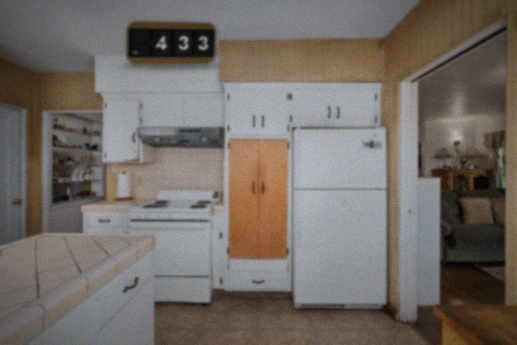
**4:33**
